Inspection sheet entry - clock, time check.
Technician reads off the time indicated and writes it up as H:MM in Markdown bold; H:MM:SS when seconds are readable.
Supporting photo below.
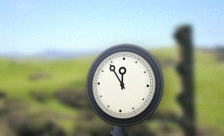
**11:54**
